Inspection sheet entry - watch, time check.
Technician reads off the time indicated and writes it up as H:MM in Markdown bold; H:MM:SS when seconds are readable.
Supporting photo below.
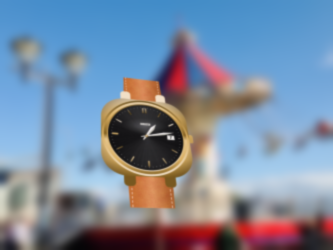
**1:13**
